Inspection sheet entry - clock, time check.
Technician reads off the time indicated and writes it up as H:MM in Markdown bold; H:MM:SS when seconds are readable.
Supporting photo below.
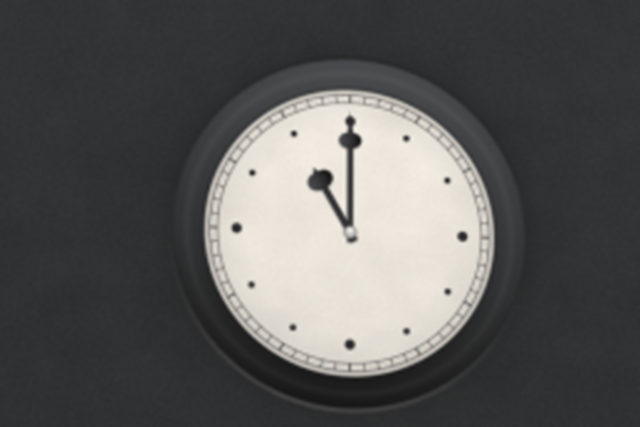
**11:00**
